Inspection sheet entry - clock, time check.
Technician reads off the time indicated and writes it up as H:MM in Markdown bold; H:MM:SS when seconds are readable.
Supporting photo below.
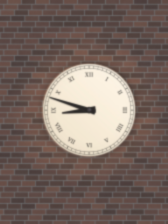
**8:48**
